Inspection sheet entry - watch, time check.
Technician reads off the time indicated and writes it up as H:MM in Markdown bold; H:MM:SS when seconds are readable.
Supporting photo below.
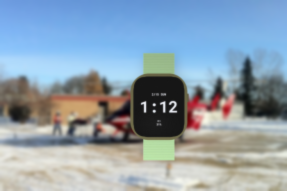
**1:12**
